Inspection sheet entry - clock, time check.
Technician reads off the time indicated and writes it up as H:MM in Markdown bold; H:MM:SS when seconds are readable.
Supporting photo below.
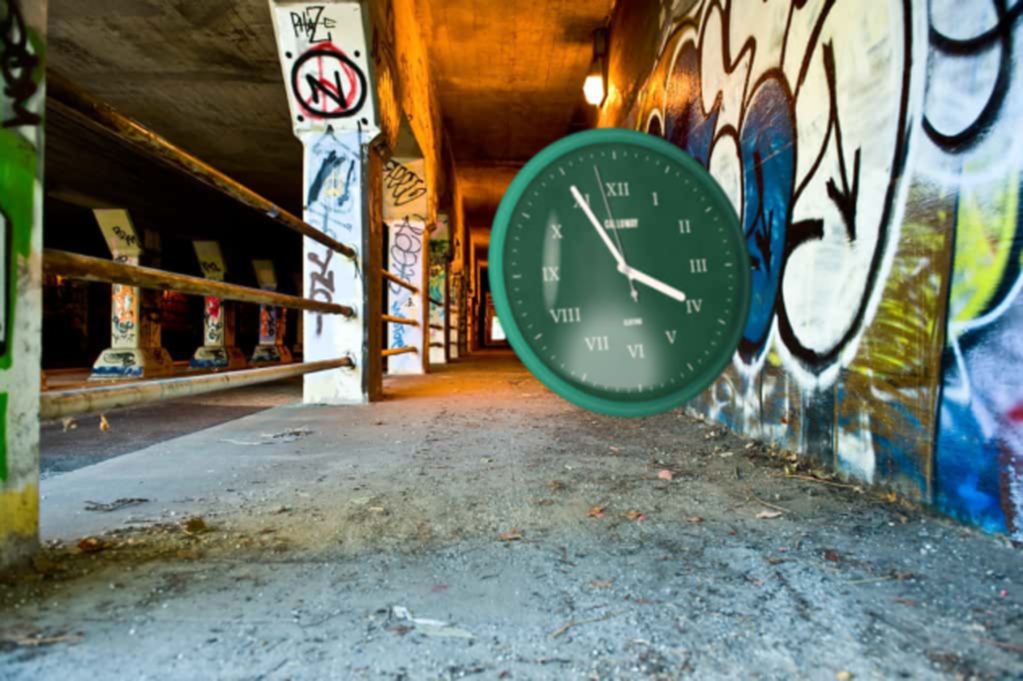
**3:54:58**
